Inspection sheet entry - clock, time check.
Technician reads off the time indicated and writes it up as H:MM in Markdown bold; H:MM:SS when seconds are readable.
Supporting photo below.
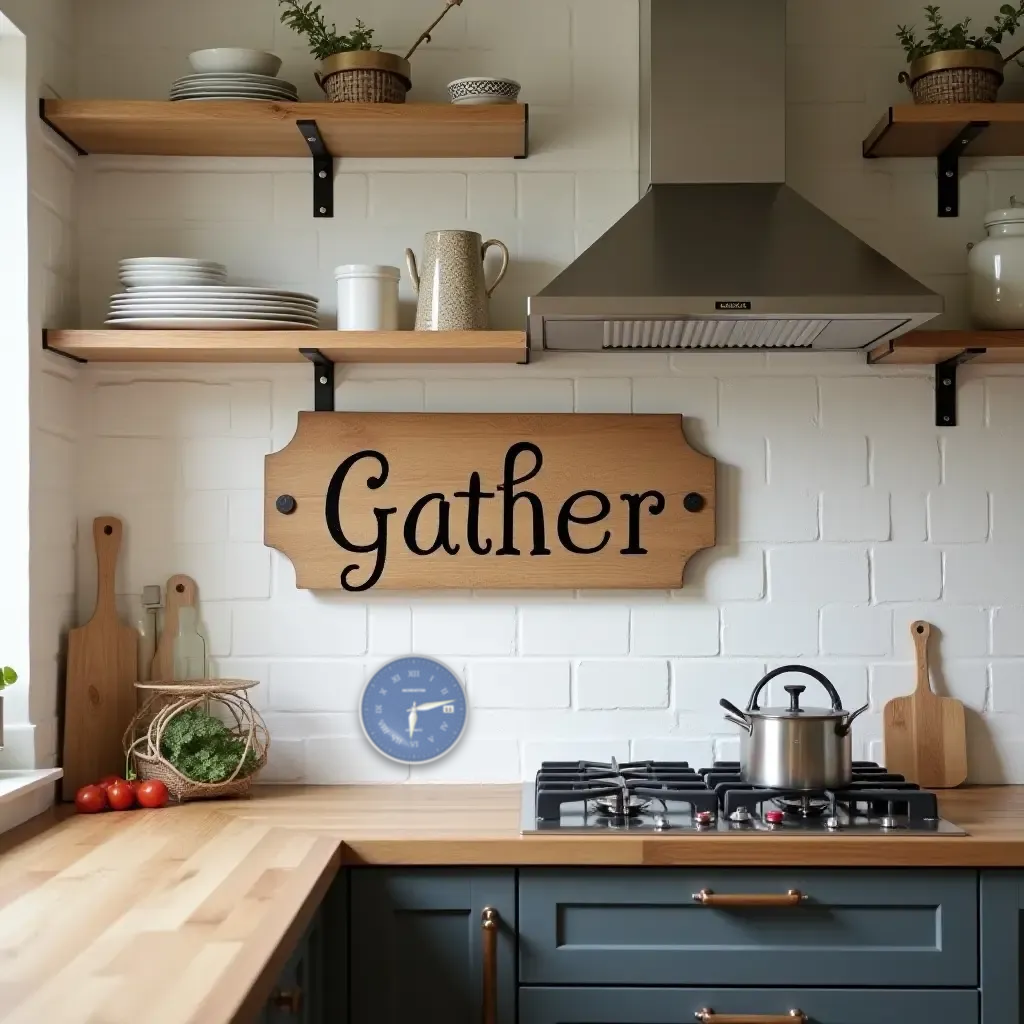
**6:13**
